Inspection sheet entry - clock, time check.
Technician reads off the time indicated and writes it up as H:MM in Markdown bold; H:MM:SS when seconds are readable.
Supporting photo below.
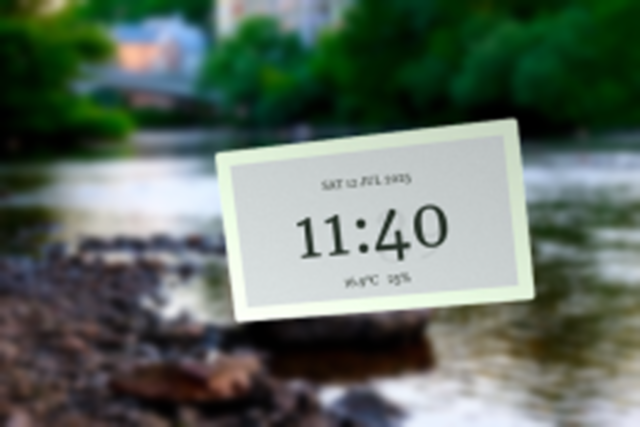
**11:40**
